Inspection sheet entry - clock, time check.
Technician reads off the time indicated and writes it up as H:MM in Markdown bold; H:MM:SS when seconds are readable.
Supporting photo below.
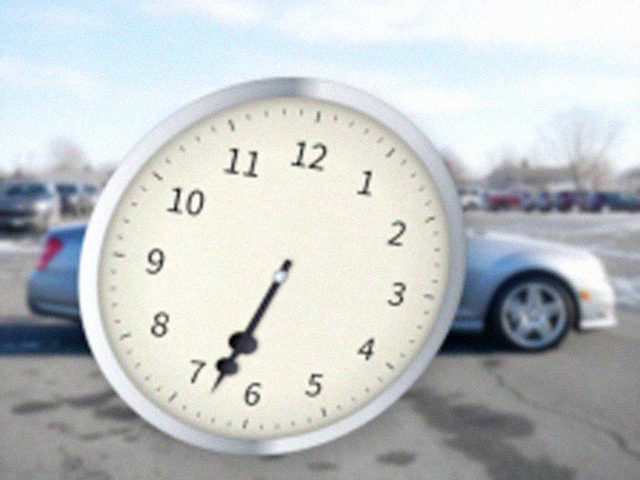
**6:33**
